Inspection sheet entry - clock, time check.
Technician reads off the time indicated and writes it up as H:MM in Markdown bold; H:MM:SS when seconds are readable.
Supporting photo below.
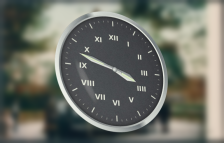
**3:48**
